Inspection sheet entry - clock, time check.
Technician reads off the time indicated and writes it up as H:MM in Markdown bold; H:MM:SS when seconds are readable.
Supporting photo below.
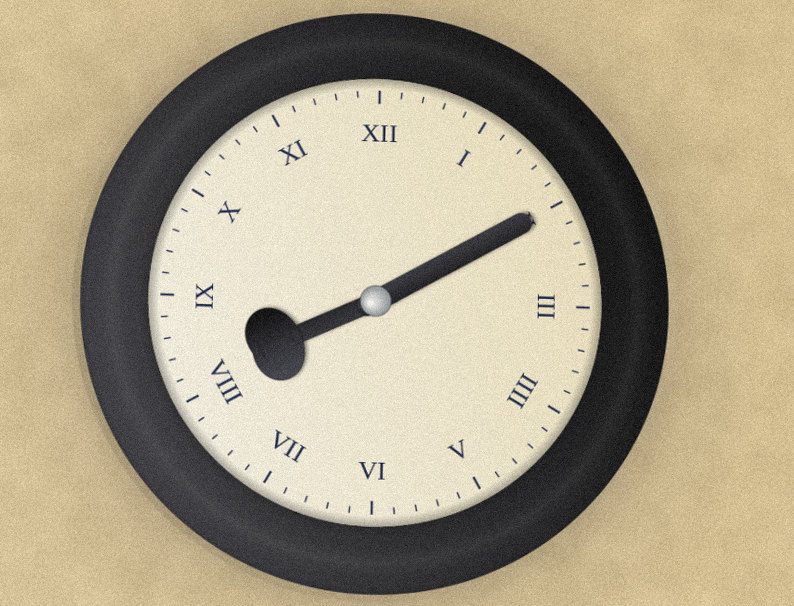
**8:10**
